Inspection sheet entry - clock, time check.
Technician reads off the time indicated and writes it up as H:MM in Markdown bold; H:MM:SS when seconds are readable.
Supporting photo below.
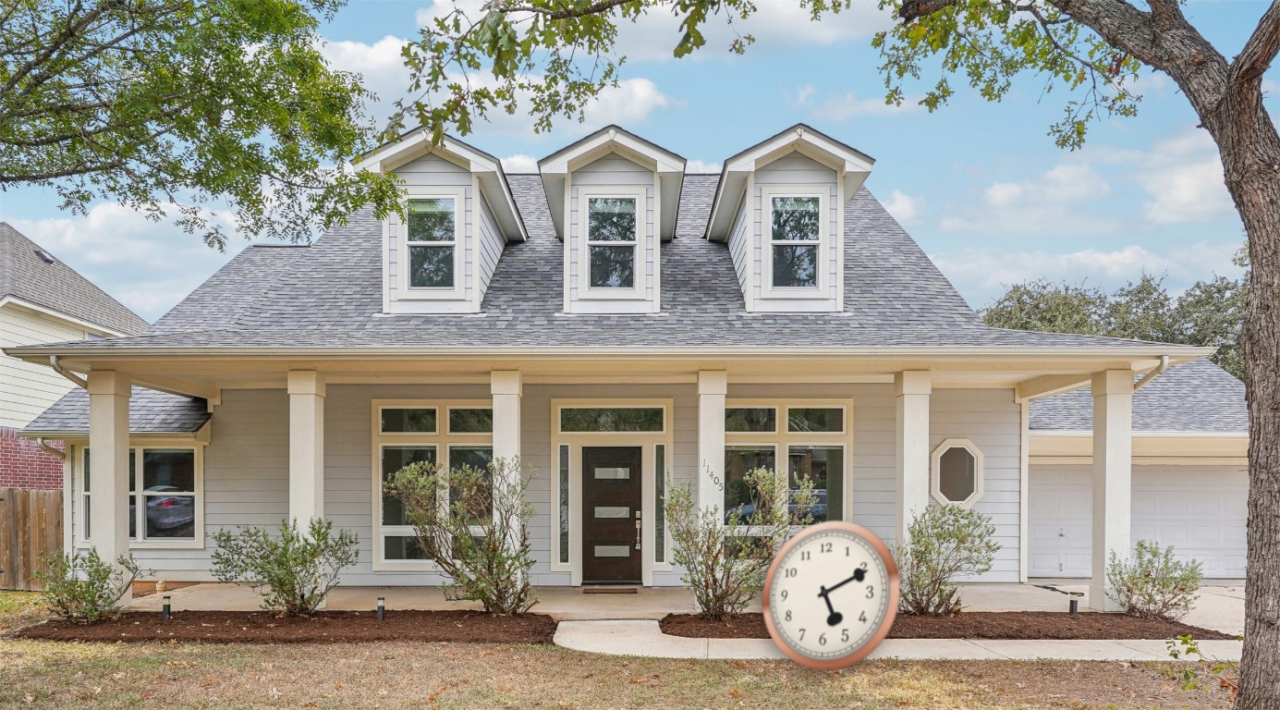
**5:11**
